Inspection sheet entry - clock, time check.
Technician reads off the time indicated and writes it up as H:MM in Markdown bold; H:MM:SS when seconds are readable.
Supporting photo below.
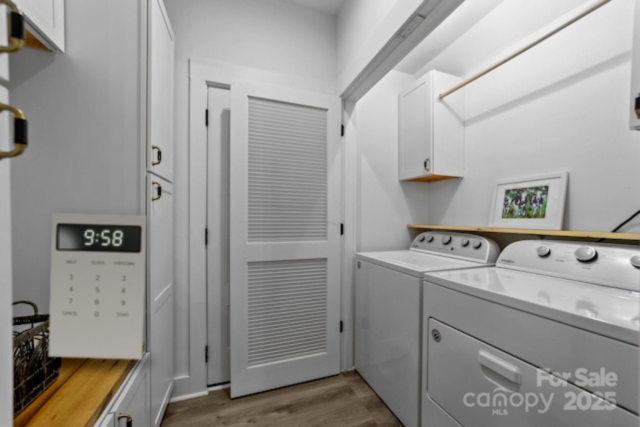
**9:58**
